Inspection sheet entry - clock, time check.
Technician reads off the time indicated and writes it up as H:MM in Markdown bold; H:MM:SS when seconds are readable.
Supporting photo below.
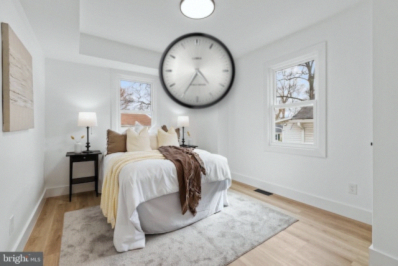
**4:35**
